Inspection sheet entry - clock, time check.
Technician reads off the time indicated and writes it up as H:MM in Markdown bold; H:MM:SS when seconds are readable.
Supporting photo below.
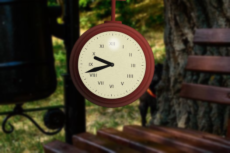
**9:42**
